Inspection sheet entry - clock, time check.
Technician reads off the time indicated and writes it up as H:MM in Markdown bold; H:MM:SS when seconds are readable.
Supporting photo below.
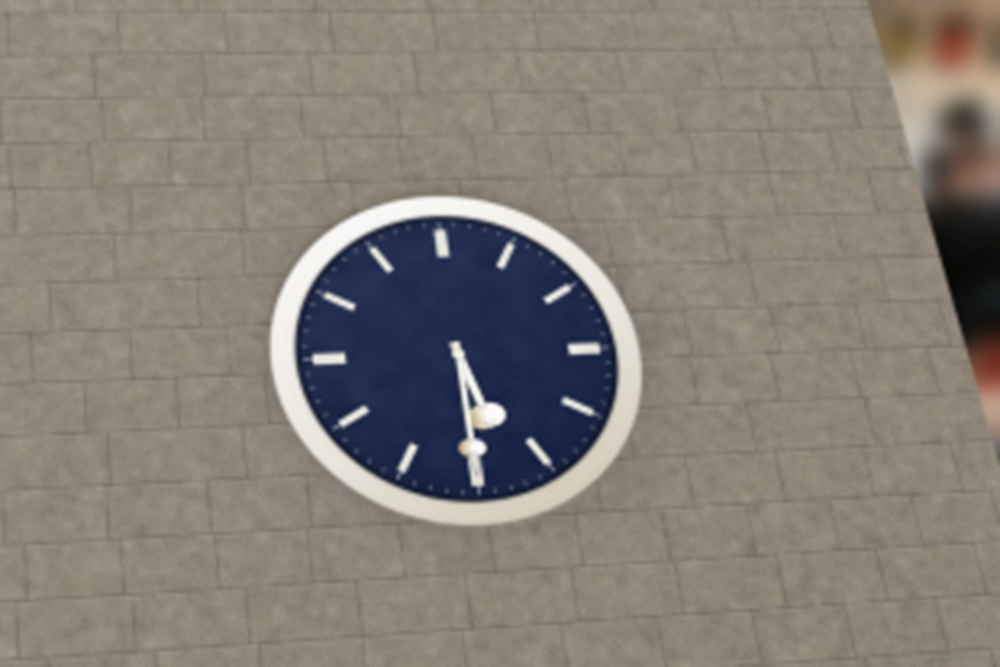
**5:30**
